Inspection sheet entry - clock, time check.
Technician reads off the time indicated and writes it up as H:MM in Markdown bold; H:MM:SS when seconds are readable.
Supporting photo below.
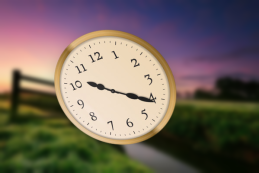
**10:21**
